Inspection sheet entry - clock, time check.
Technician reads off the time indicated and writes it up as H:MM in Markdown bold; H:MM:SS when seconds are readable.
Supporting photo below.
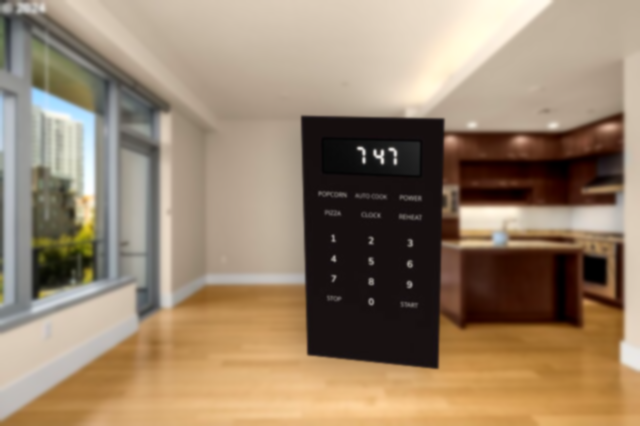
**7:47**
